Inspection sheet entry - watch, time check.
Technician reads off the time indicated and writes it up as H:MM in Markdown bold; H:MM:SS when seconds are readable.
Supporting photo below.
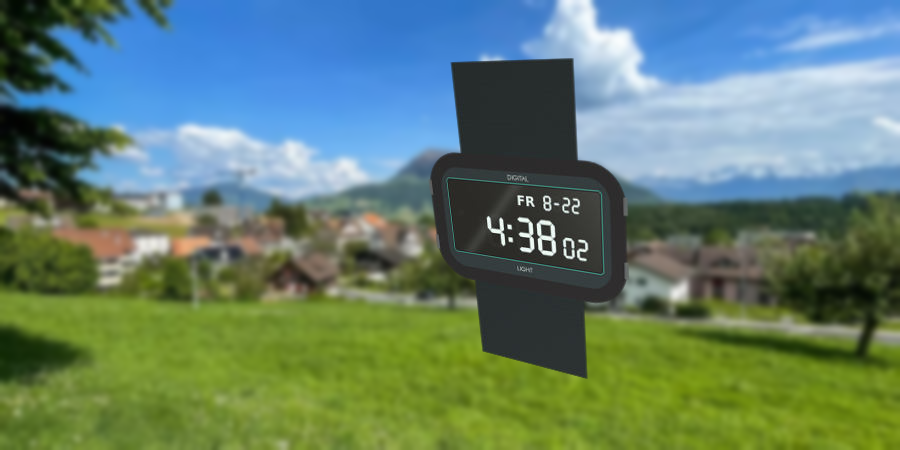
**4:38:02**
